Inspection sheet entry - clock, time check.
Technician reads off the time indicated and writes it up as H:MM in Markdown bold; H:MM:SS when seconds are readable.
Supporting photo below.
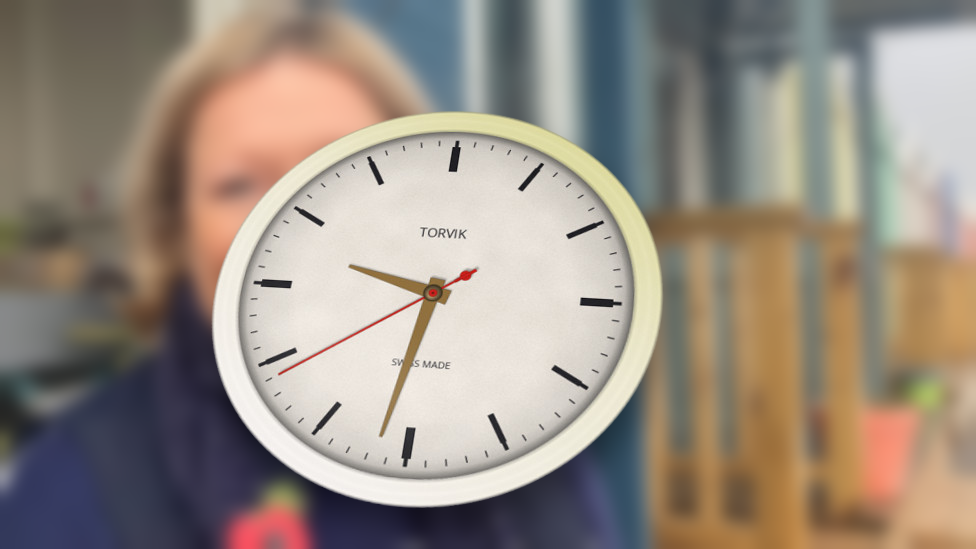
**9:31:39**
